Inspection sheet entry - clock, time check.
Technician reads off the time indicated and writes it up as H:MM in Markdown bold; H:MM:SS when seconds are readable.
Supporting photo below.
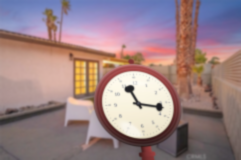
**11:17**
